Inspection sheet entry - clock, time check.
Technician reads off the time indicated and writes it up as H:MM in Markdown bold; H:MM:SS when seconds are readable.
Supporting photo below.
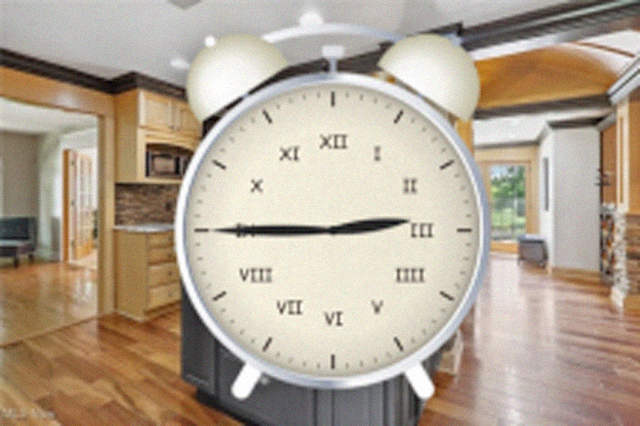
**2:45**
